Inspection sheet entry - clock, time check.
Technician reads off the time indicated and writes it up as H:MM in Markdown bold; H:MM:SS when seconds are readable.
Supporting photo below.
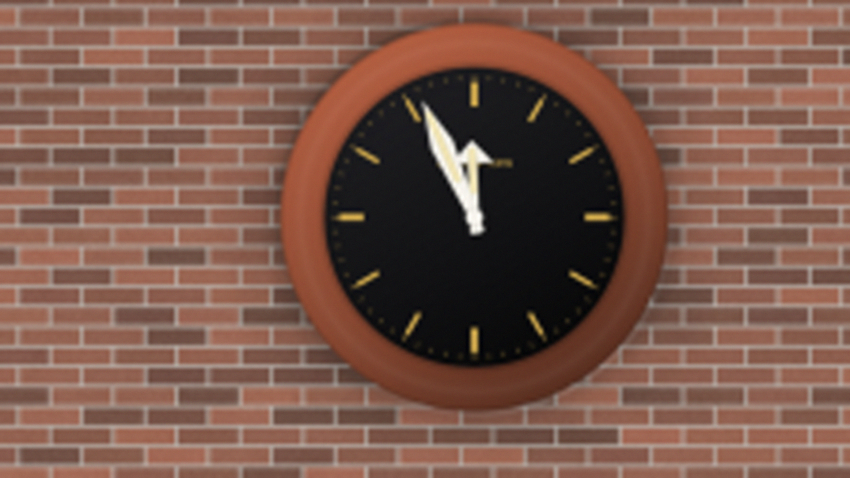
**11:56**
